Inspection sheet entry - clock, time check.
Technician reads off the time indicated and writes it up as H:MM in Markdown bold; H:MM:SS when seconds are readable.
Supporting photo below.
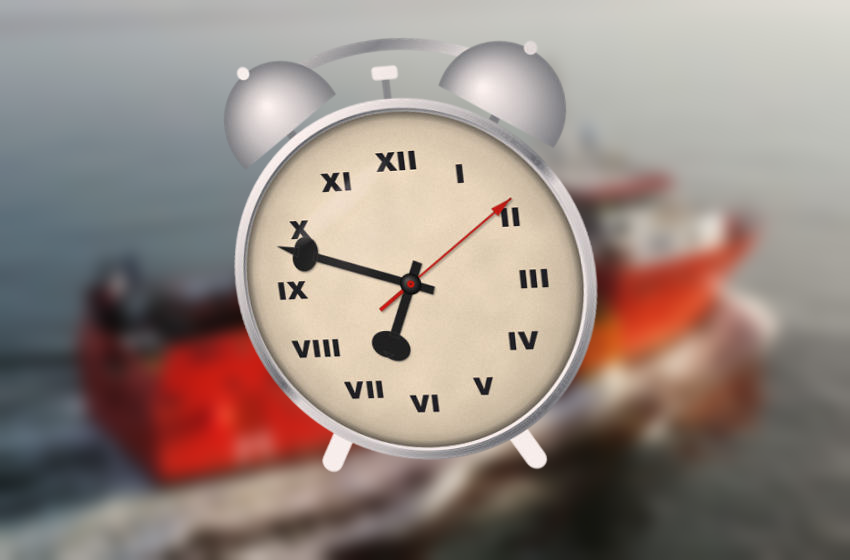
**6:48:09**
